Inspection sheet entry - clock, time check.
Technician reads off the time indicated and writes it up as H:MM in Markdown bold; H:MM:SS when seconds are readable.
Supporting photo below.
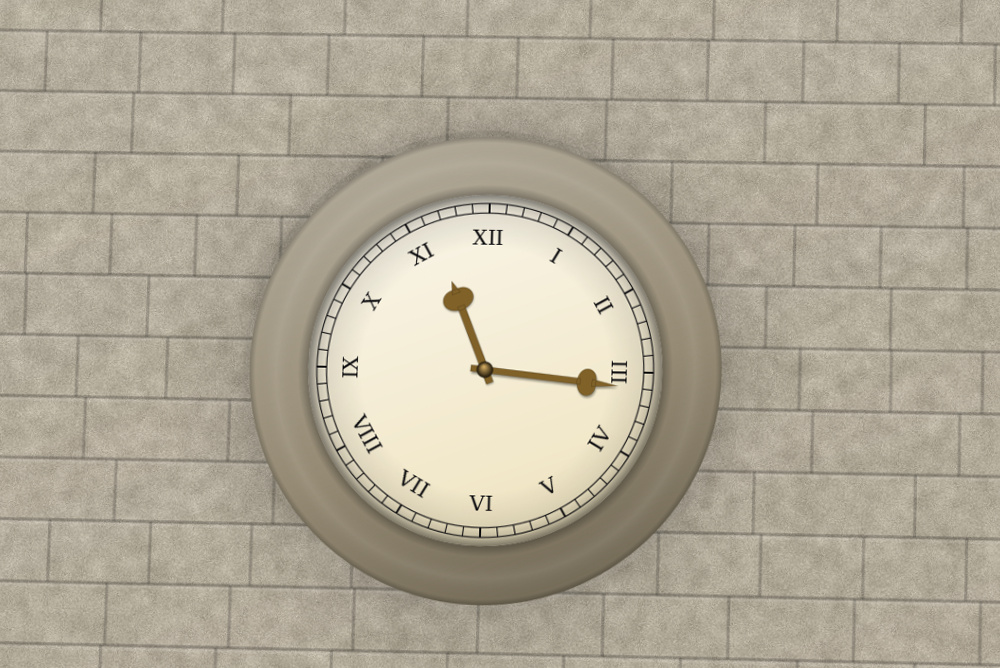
**11:16**
